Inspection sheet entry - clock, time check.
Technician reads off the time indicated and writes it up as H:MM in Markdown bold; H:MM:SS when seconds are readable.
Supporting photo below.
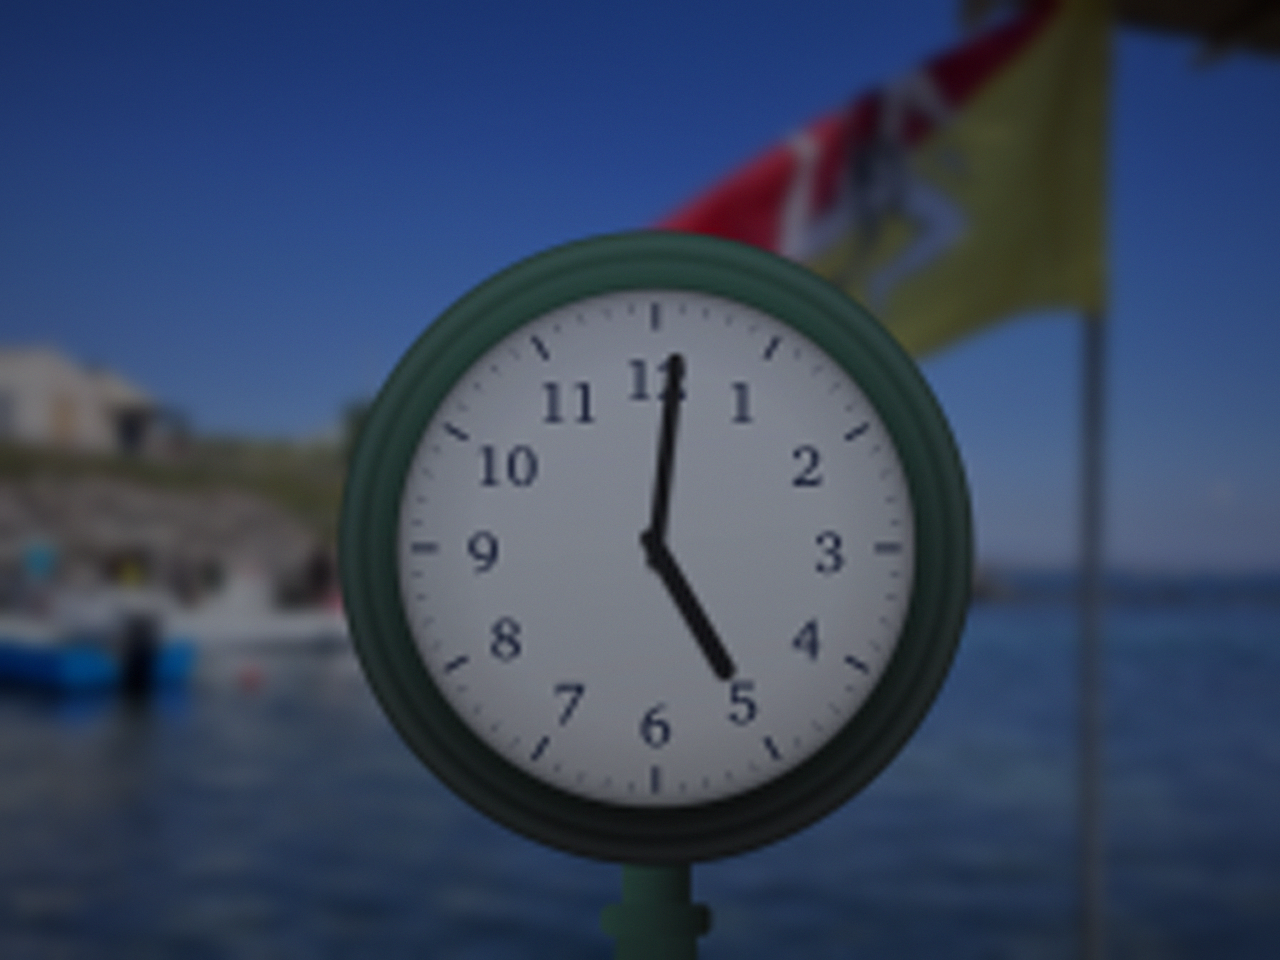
**5:01**
